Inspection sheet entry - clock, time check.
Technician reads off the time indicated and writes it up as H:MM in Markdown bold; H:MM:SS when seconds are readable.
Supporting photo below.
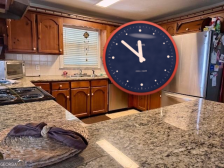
**11:52**
